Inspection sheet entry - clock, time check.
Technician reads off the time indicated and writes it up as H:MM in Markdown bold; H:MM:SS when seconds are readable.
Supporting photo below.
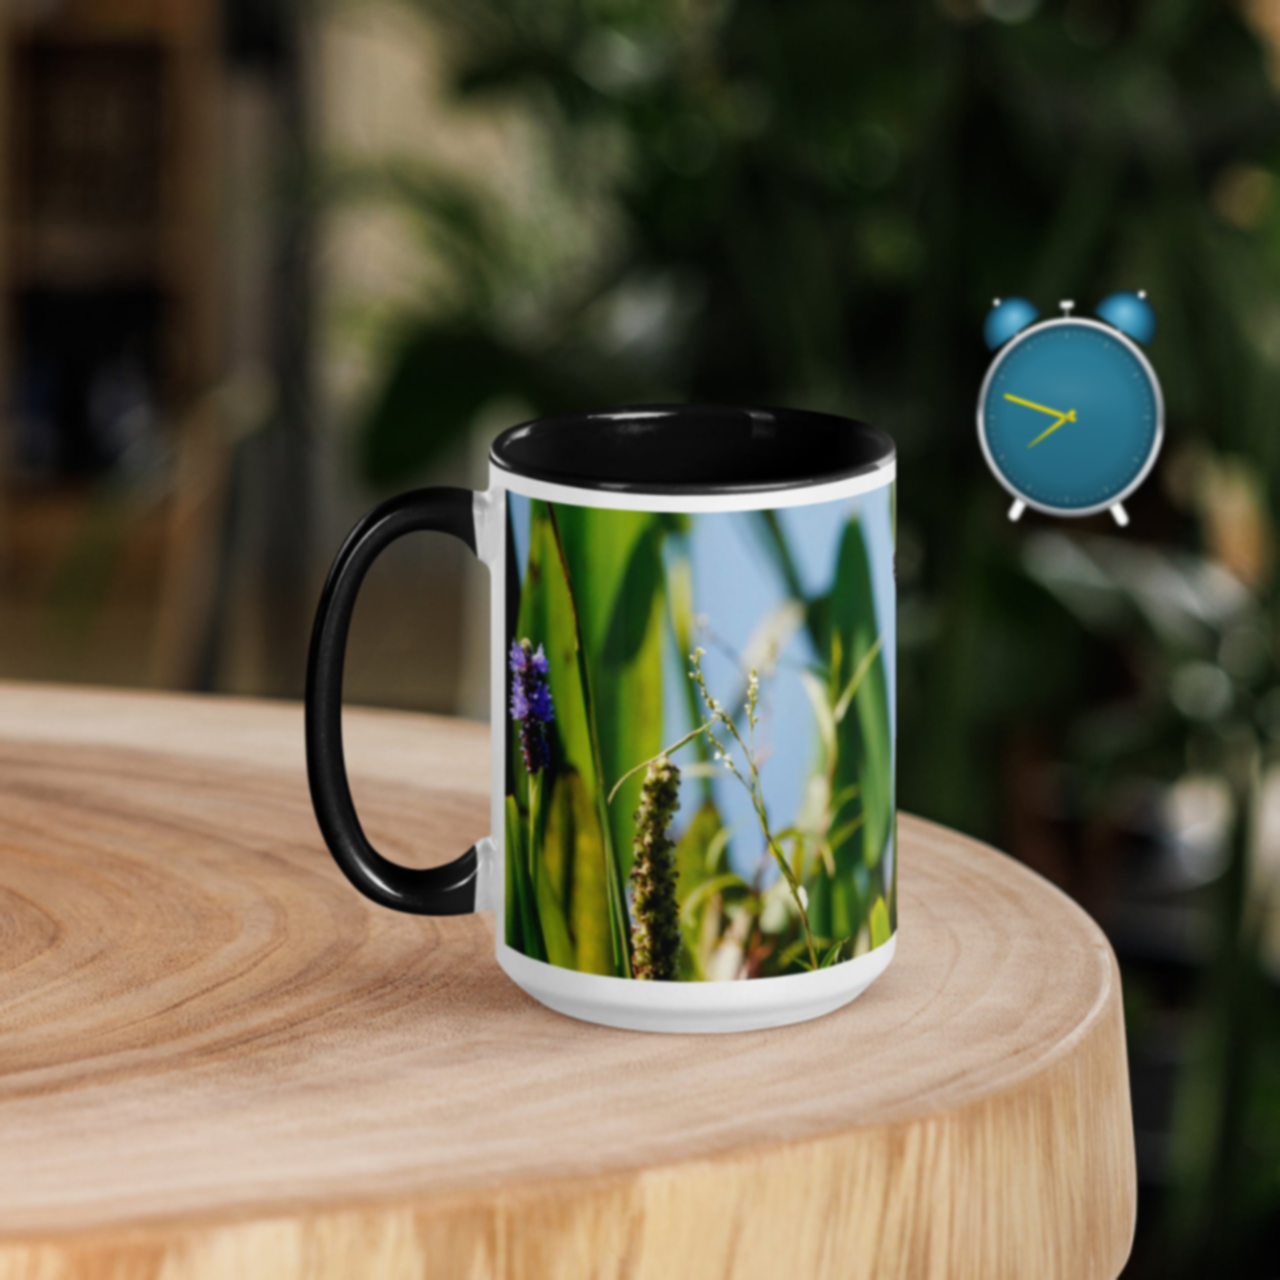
**7:48**
